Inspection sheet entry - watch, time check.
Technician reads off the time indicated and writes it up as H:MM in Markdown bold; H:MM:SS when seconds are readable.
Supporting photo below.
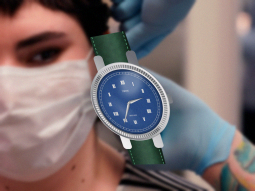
**2:35**
